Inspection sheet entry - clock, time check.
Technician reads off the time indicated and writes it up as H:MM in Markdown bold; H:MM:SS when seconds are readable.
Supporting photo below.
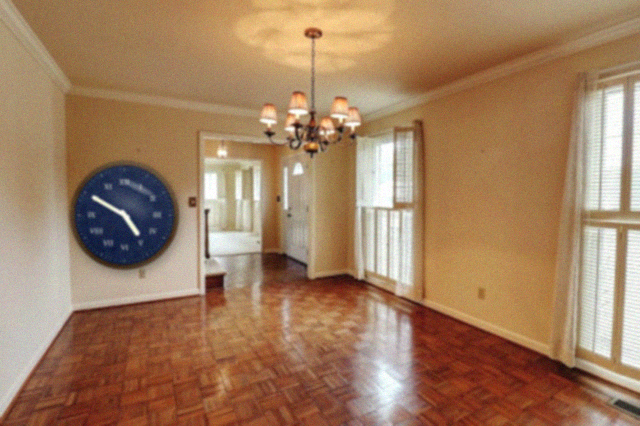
**4:50**
